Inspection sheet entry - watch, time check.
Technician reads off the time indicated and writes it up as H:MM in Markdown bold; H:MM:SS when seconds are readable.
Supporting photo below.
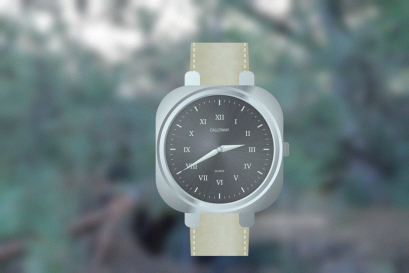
**2:40**
